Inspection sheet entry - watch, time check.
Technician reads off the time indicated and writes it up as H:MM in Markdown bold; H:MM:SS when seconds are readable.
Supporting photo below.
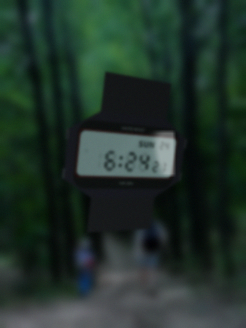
**6:24**
